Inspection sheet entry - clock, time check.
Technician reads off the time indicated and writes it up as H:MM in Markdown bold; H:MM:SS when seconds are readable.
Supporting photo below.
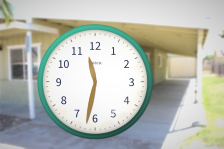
**11:32**
